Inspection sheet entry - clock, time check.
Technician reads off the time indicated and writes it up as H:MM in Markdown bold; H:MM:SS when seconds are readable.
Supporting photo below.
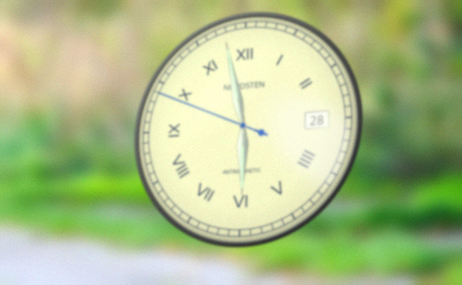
**5:57:49**
